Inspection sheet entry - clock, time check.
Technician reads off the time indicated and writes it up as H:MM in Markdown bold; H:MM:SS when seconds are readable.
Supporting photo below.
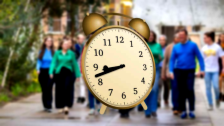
**8:42**
